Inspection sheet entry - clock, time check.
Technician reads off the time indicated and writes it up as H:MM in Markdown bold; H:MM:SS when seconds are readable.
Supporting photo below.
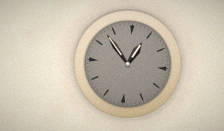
**12:53**
